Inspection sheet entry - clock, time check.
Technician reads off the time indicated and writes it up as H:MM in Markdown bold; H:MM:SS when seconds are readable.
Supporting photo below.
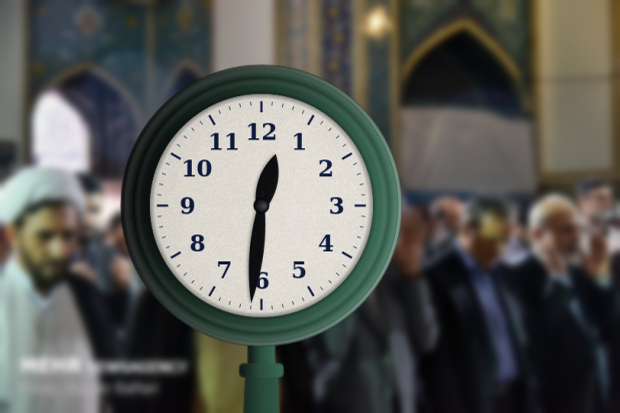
**12:31**
